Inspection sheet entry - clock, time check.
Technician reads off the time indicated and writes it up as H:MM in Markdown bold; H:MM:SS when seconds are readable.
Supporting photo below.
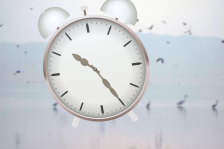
**10:25**
